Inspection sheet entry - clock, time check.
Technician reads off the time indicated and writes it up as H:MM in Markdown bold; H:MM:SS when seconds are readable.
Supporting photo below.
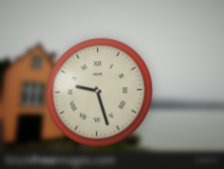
**9:27**
